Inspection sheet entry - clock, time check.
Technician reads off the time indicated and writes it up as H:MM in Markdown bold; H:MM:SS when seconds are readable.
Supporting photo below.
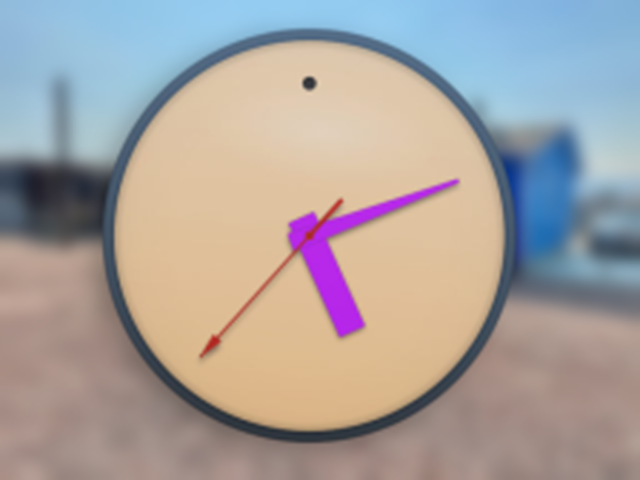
**5:11:37**
